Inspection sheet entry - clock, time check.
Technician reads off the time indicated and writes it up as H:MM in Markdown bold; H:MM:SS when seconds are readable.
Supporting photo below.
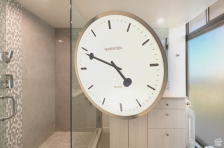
**4:49**
